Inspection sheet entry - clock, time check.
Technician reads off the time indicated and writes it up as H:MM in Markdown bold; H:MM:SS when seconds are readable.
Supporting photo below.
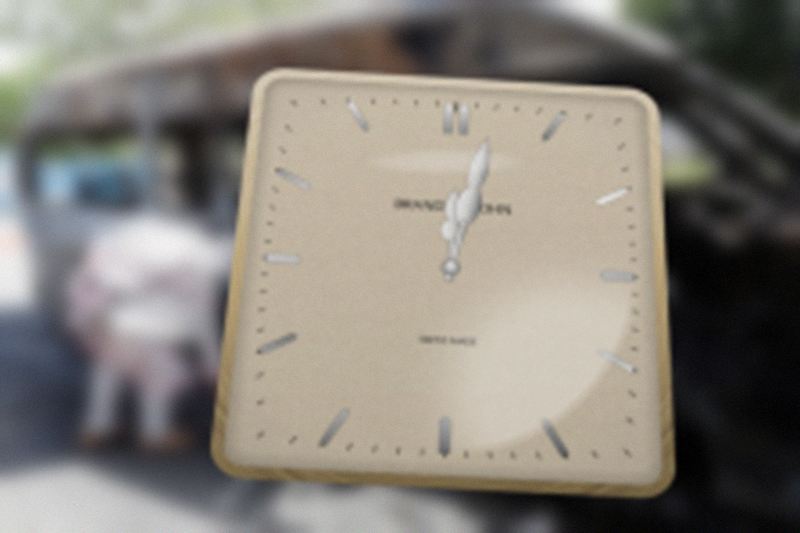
**12:02**
